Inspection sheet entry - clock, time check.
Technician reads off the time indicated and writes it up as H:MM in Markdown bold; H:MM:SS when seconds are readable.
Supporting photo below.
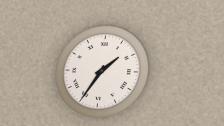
**1:35**
